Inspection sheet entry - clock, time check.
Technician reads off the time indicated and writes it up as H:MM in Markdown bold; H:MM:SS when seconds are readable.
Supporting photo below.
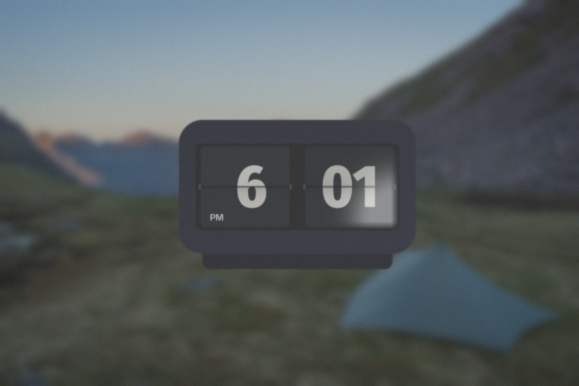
**6:01**
